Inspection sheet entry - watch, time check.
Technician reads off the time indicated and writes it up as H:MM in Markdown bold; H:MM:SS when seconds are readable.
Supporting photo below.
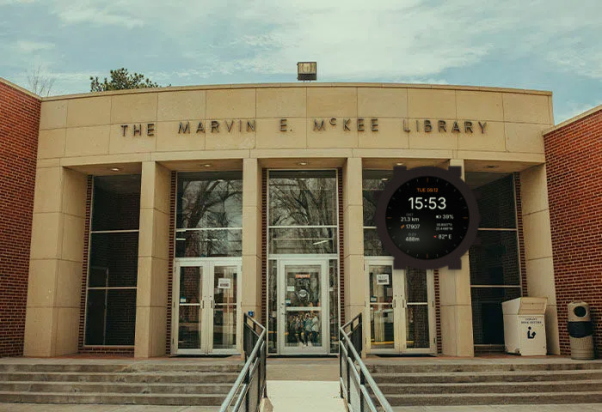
**15:53**
